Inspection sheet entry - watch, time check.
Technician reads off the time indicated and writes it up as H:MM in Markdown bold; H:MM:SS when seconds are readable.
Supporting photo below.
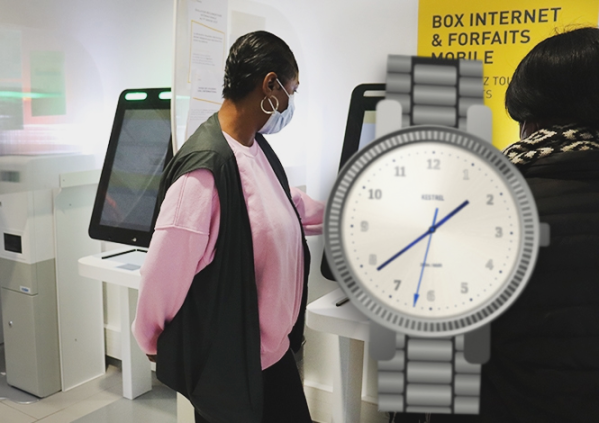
**1:38:32**
